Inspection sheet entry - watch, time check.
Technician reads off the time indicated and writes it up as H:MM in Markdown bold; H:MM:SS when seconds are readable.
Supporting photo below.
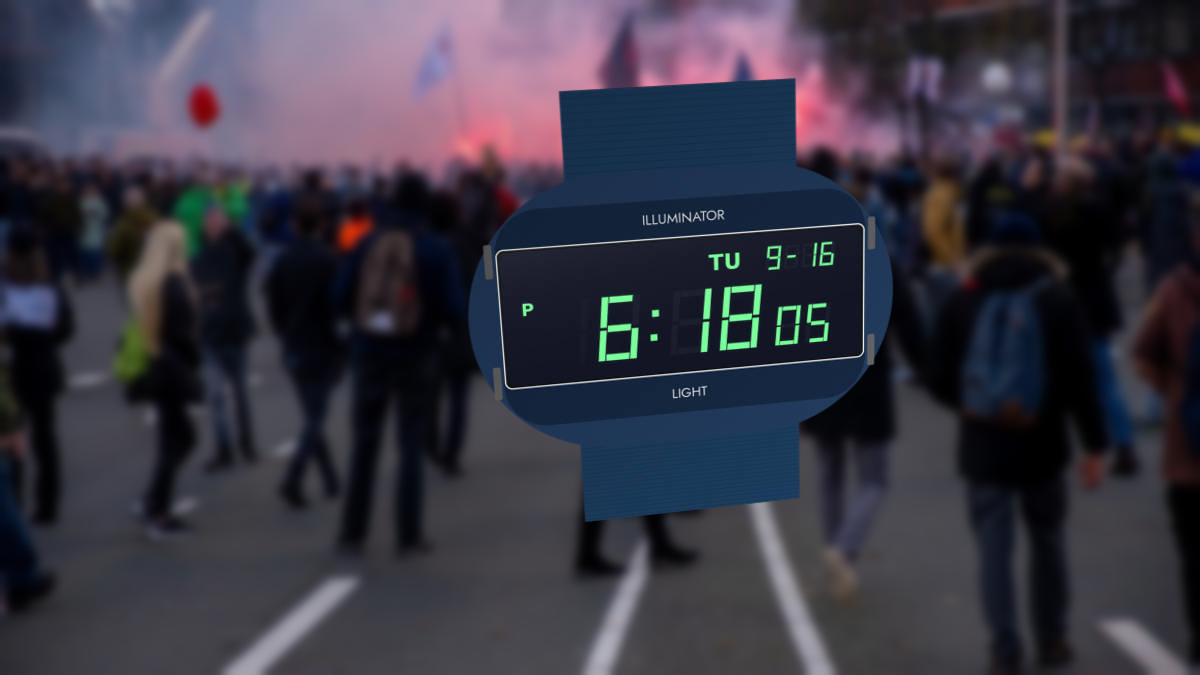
**6:18:05**
